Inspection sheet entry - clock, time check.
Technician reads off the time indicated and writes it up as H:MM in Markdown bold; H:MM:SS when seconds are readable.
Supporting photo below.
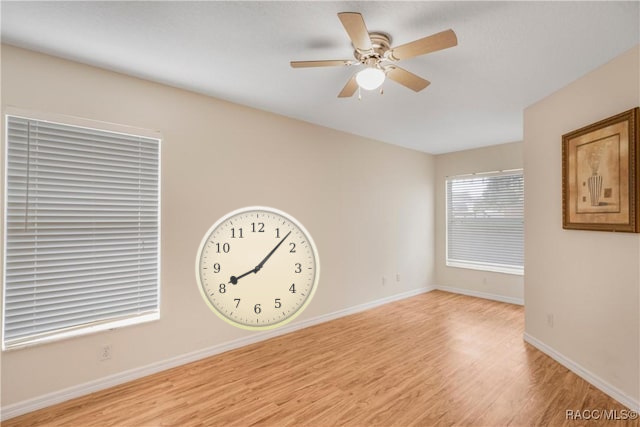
**8:07**
